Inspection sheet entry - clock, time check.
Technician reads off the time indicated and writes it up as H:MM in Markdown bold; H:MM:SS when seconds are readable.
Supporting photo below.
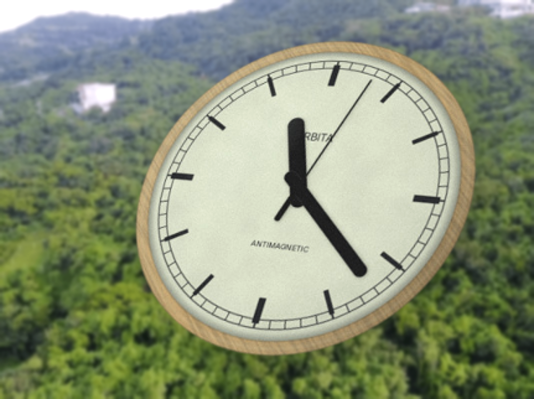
**11:22:03**
